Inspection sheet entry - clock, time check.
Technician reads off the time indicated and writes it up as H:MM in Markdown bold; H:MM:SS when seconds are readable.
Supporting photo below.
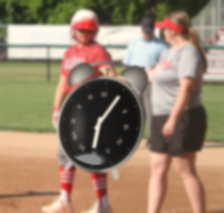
**6:05**
